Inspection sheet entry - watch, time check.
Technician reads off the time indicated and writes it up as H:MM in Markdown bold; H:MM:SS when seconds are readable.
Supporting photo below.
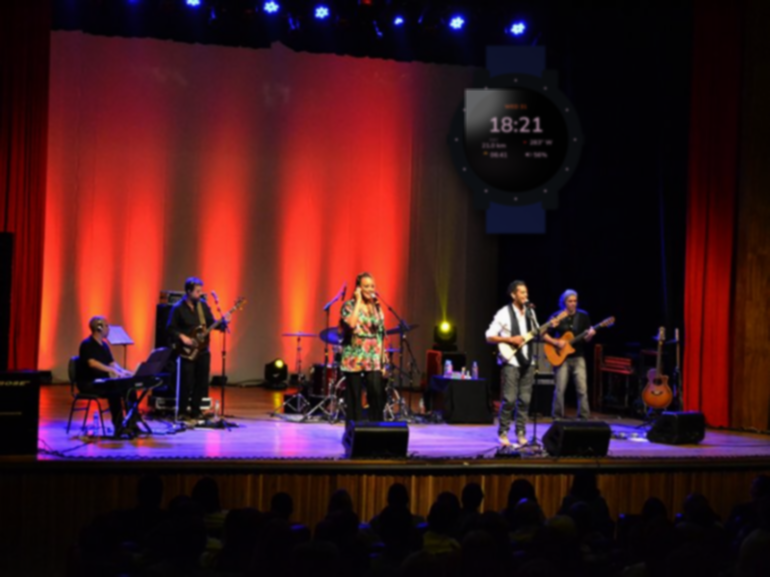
**18:21**
